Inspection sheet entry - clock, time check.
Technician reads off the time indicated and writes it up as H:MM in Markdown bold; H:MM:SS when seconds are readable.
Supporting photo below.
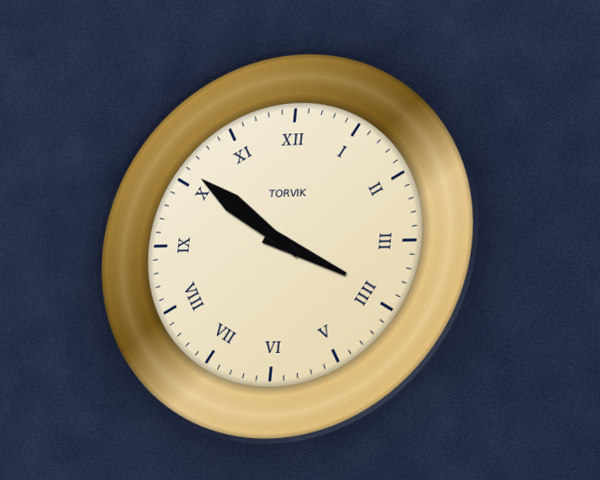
**3:51**
